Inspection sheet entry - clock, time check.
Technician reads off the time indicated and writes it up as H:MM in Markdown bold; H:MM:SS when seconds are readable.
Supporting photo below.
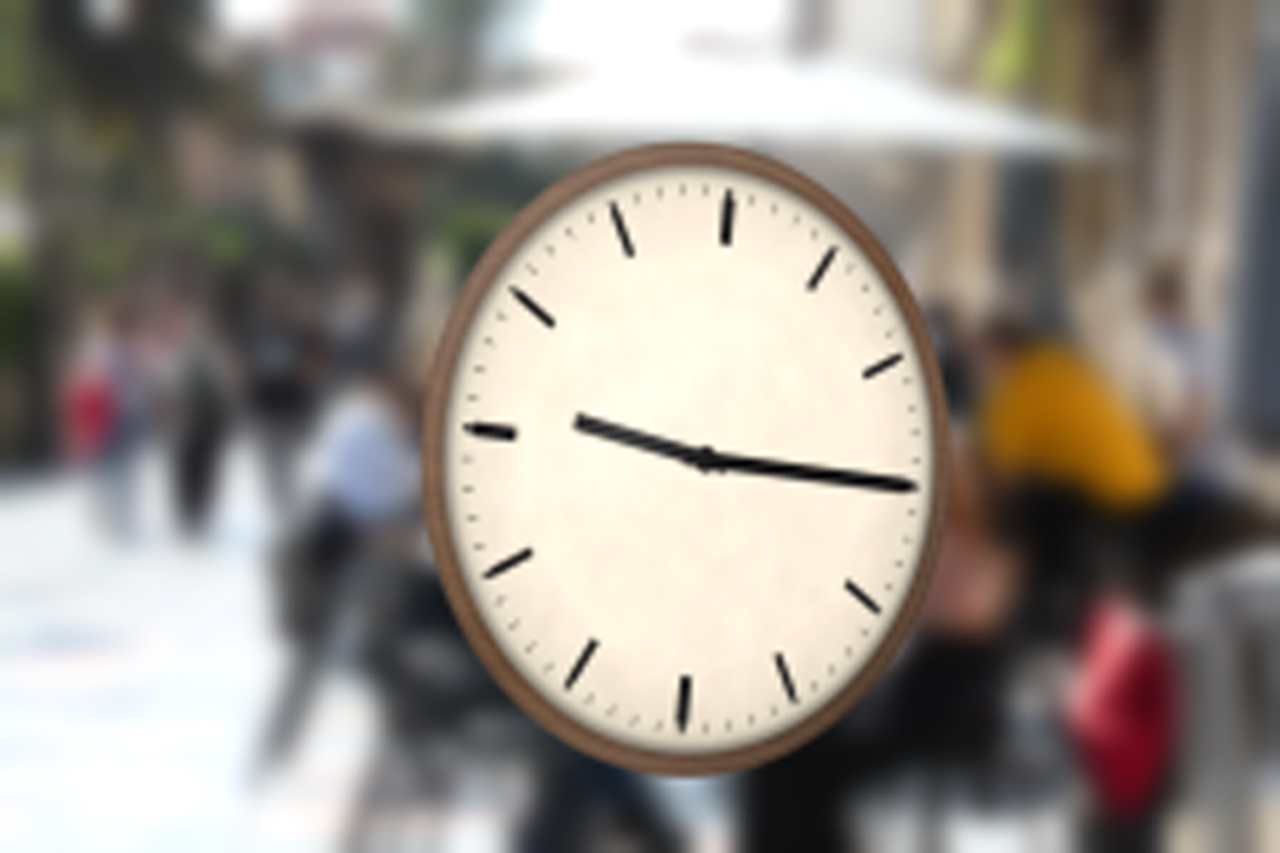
**9:15**
